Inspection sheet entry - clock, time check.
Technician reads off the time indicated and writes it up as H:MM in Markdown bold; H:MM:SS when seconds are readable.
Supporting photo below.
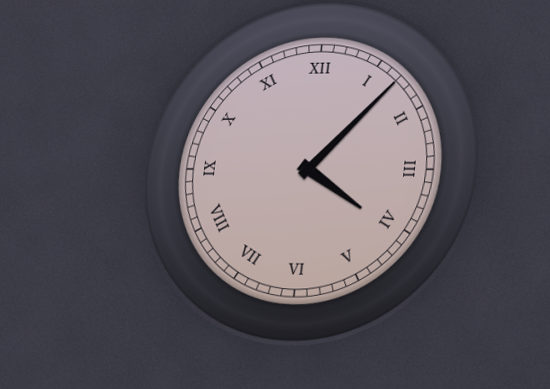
**4:07**
